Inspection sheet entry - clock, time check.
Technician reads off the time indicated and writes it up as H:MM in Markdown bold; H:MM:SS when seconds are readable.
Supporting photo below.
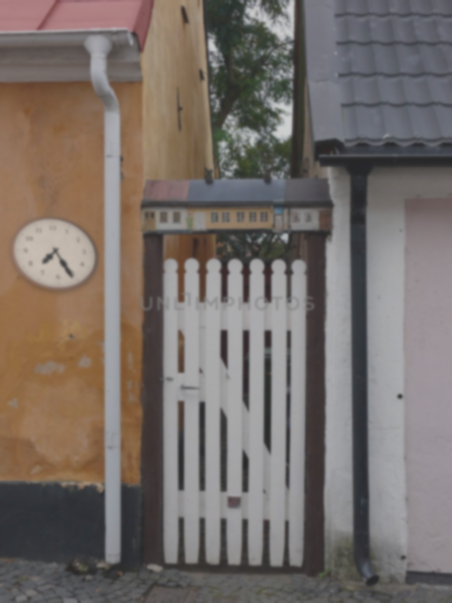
**7:26**
